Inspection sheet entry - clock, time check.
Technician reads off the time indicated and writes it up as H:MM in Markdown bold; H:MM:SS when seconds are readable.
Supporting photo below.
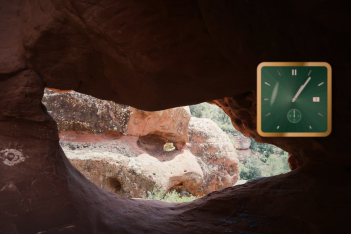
**1:06**
